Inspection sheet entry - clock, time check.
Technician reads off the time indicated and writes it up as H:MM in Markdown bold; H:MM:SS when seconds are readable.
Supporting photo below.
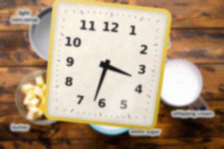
**3:32**
